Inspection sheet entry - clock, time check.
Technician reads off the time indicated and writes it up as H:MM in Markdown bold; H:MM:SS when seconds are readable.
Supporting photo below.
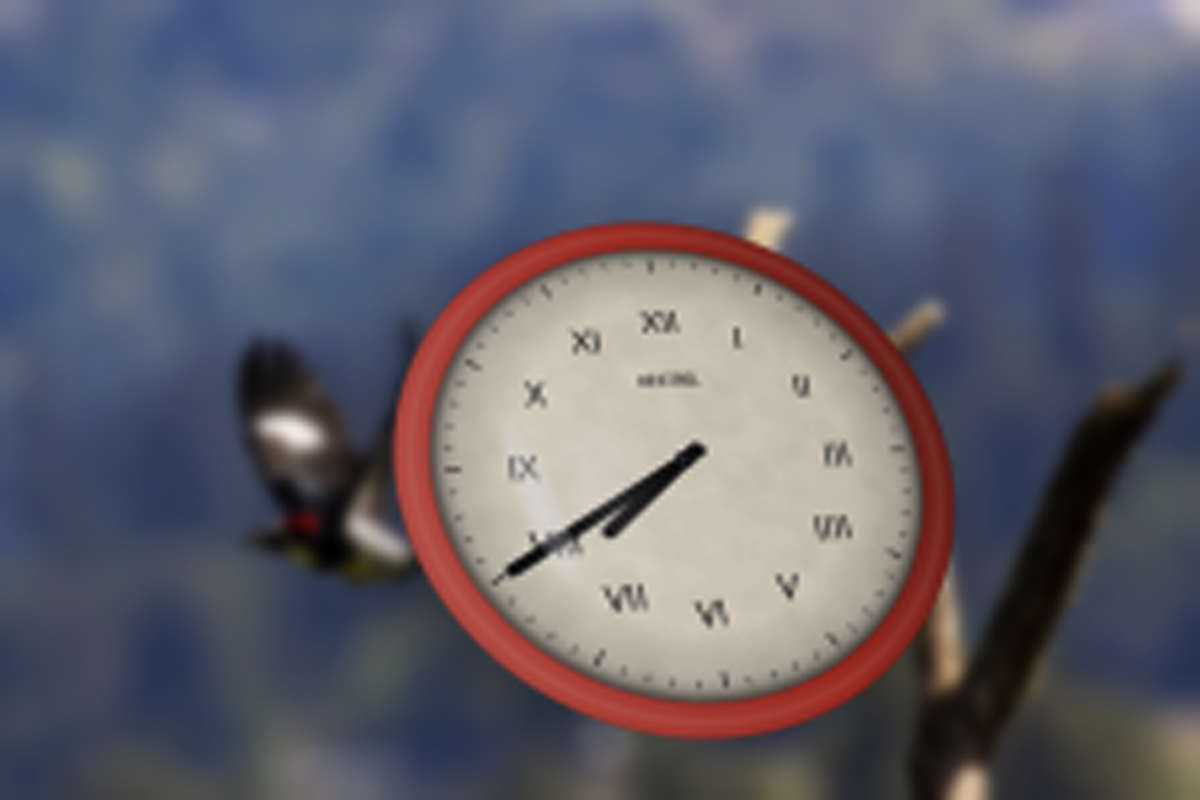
**7:40**
